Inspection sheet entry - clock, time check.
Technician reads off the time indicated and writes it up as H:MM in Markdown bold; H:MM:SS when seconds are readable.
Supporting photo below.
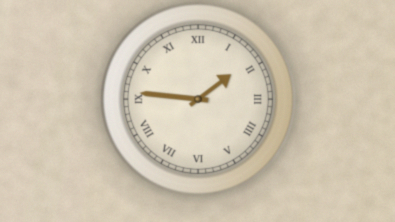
**1:46**
